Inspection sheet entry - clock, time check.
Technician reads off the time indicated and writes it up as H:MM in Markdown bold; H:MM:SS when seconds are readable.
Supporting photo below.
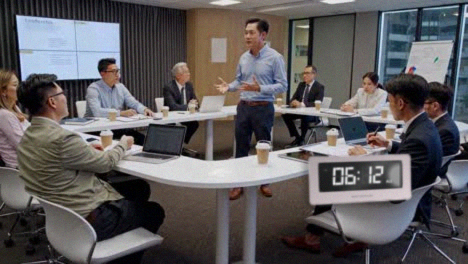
**6:12**
